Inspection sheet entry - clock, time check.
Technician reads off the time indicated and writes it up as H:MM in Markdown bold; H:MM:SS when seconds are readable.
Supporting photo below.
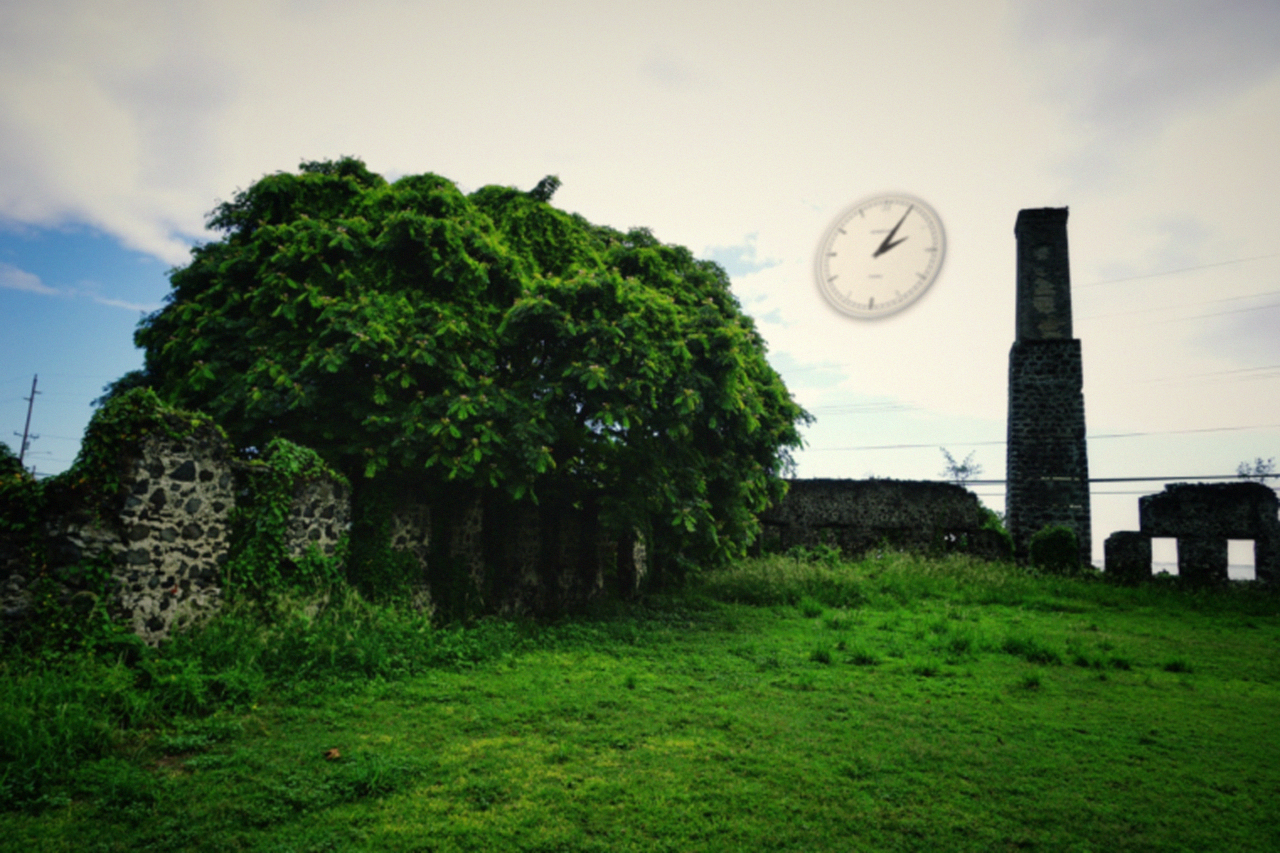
**2:05**
